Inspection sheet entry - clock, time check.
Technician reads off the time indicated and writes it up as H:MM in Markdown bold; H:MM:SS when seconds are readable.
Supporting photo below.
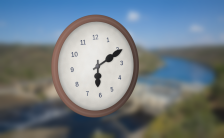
**6:11**
